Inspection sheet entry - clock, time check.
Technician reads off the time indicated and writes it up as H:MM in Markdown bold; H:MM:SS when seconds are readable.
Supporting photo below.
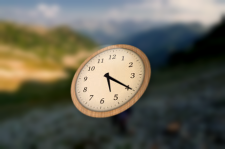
**5:20**
